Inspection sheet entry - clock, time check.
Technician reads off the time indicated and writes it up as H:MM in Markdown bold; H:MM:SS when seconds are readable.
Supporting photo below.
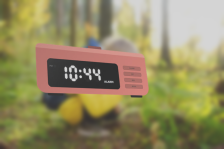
**10:44**
